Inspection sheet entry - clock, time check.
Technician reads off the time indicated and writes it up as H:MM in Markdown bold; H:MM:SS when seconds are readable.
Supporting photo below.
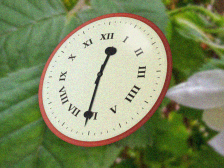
**12:31**
